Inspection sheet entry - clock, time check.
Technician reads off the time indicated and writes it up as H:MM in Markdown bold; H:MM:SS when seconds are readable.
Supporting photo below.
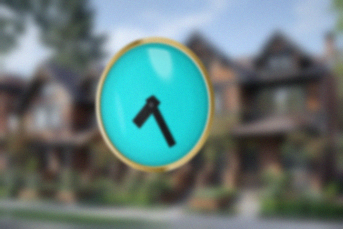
**7:25**
